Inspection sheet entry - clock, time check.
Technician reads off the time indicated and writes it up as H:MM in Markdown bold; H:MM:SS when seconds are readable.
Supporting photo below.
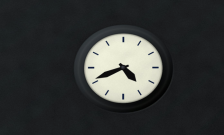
**4:41**
